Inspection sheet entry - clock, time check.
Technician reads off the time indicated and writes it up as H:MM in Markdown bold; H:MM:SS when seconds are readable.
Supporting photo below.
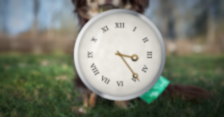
**3:24**
